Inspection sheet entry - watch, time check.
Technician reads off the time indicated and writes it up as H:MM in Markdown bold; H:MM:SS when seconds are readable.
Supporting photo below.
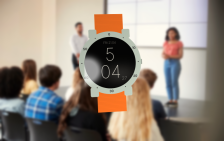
**5:04**
